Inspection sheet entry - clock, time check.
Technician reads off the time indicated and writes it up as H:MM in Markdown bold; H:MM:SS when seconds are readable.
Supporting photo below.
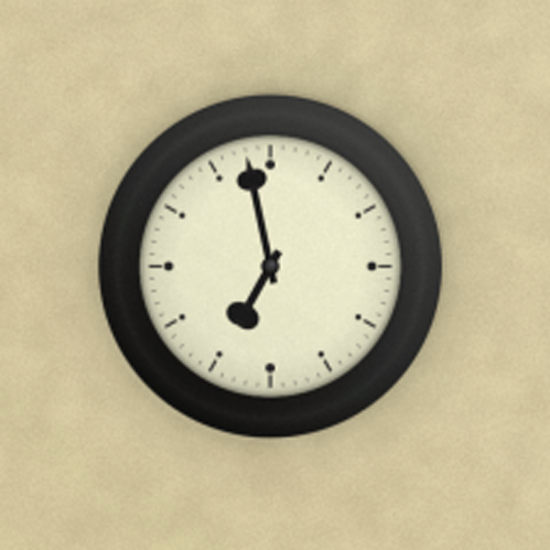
**6:58**
